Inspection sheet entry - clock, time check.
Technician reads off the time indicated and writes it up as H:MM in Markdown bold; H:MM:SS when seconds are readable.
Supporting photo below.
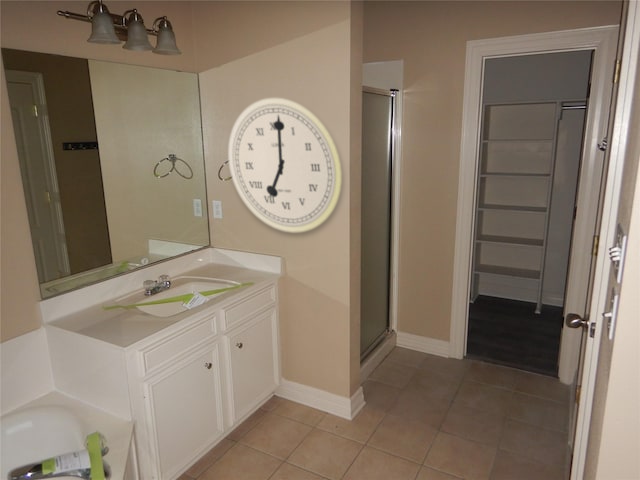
**7:01**
